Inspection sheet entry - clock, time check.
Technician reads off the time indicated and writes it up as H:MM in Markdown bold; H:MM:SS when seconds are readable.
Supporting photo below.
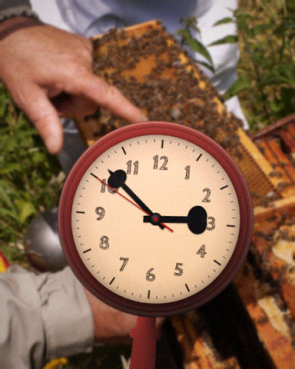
**2:51:50**
